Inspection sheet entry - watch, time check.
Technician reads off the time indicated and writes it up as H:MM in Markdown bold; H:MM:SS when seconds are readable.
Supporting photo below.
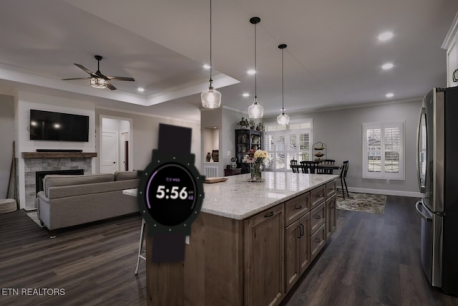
**5:56**
